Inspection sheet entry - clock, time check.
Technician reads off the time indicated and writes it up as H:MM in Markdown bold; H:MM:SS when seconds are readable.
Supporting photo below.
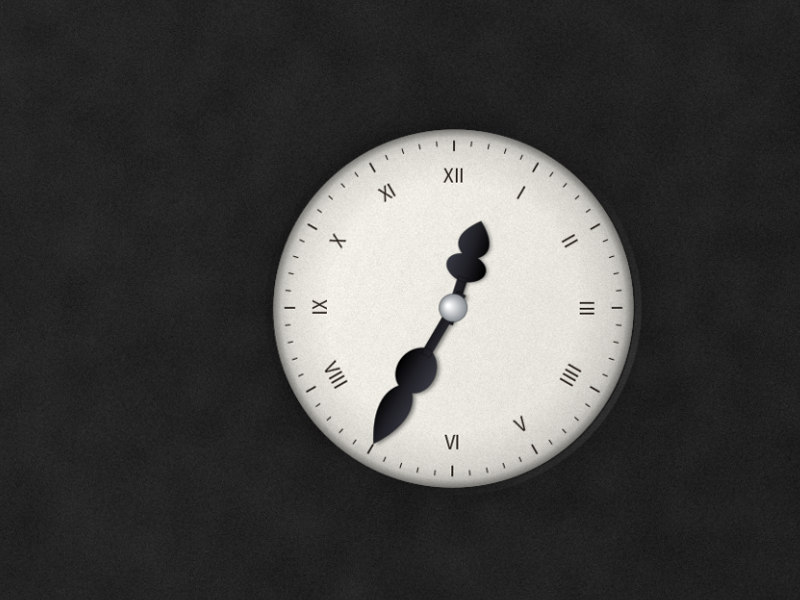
**12:35**
